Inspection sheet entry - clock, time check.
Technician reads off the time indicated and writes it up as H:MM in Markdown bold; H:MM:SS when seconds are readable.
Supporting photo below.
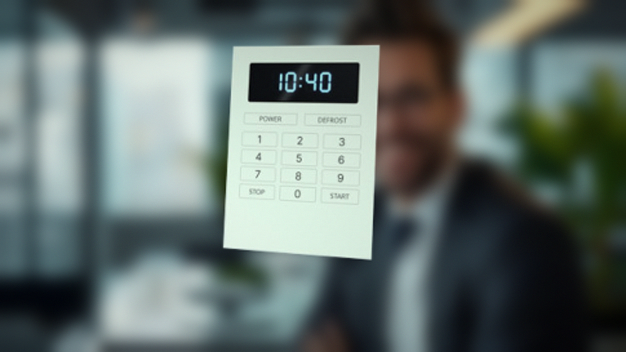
**10:40**
